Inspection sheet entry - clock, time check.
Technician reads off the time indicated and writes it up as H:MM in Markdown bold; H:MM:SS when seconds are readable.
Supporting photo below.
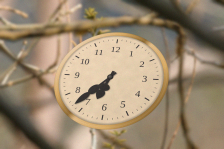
**6:37**
